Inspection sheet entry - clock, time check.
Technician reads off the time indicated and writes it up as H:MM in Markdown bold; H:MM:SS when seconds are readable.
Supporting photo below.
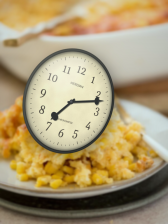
**7:12**
